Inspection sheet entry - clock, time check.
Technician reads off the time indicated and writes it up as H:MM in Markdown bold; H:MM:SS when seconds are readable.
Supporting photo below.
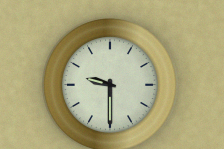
**9:30**
